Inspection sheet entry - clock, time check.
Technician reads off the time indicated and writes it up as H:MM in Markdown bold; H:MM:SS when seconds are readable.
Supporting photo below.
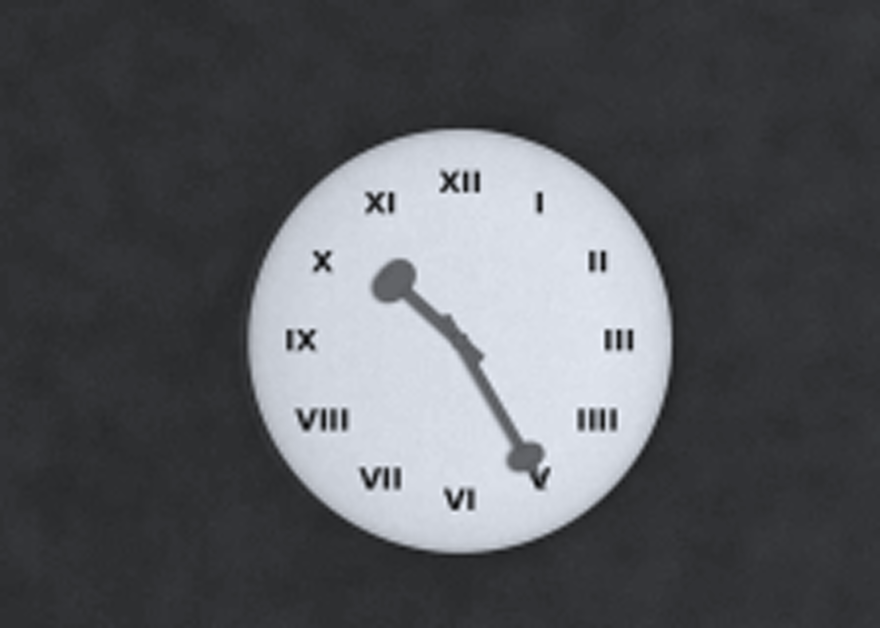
**10:25**
